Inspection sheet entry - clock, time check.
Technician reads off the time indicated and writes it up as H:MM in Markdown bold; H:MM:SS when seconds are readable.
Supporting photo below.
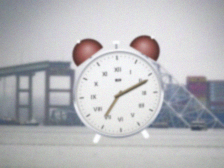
**7:11**
